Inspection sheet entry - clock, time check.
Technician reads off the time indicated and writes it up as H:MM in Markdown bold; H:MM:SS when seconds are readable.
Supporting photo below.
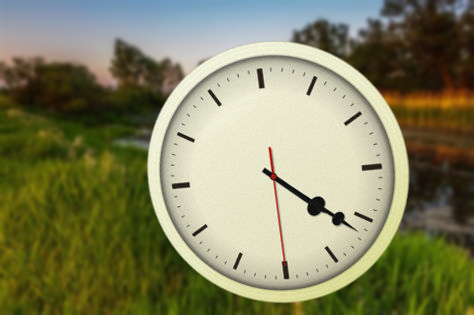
**4:21:30**
